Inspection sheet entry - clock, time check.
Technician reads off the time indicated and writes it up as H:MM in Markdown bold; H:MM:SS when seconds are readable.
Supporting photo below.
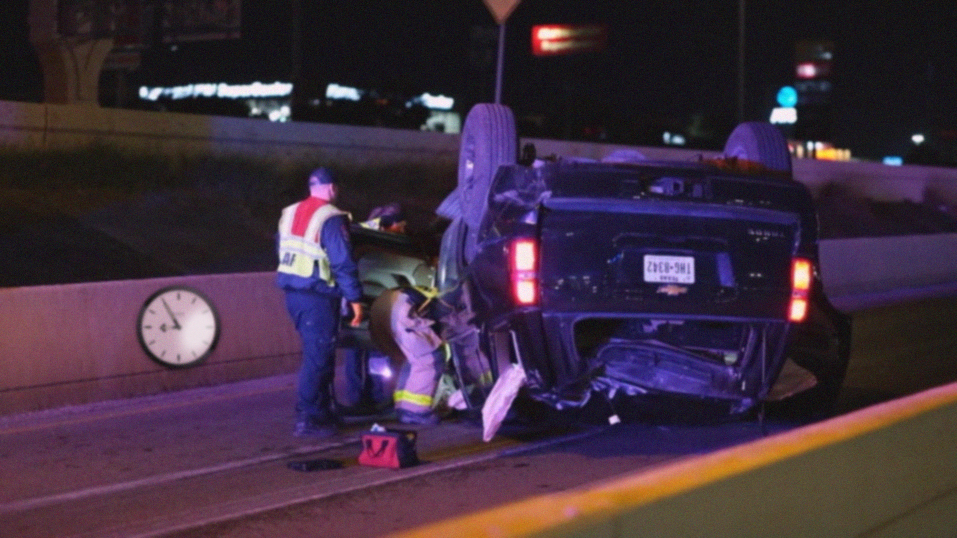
**8:55**
